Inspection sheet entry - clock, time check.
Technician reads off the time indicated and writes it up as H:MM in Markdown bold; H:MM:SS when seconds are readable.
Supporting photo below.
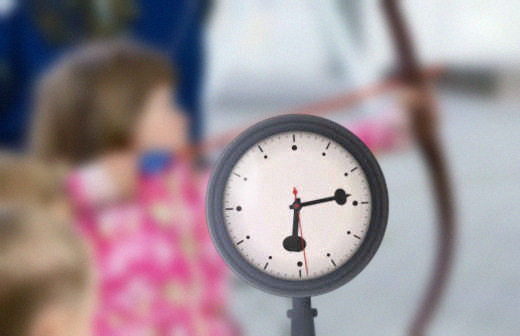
**6:13:29**
